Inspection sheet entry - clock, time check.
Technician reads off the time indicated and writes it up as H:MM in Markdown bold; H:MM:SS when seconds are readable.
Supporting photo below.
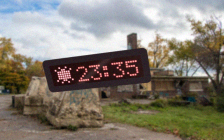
**23:35**
